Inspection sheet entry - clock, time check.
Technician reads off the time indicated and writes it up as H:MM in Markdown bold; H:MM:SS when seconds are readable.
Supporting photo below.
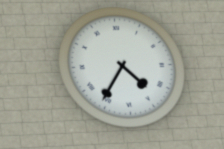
**4:36**
